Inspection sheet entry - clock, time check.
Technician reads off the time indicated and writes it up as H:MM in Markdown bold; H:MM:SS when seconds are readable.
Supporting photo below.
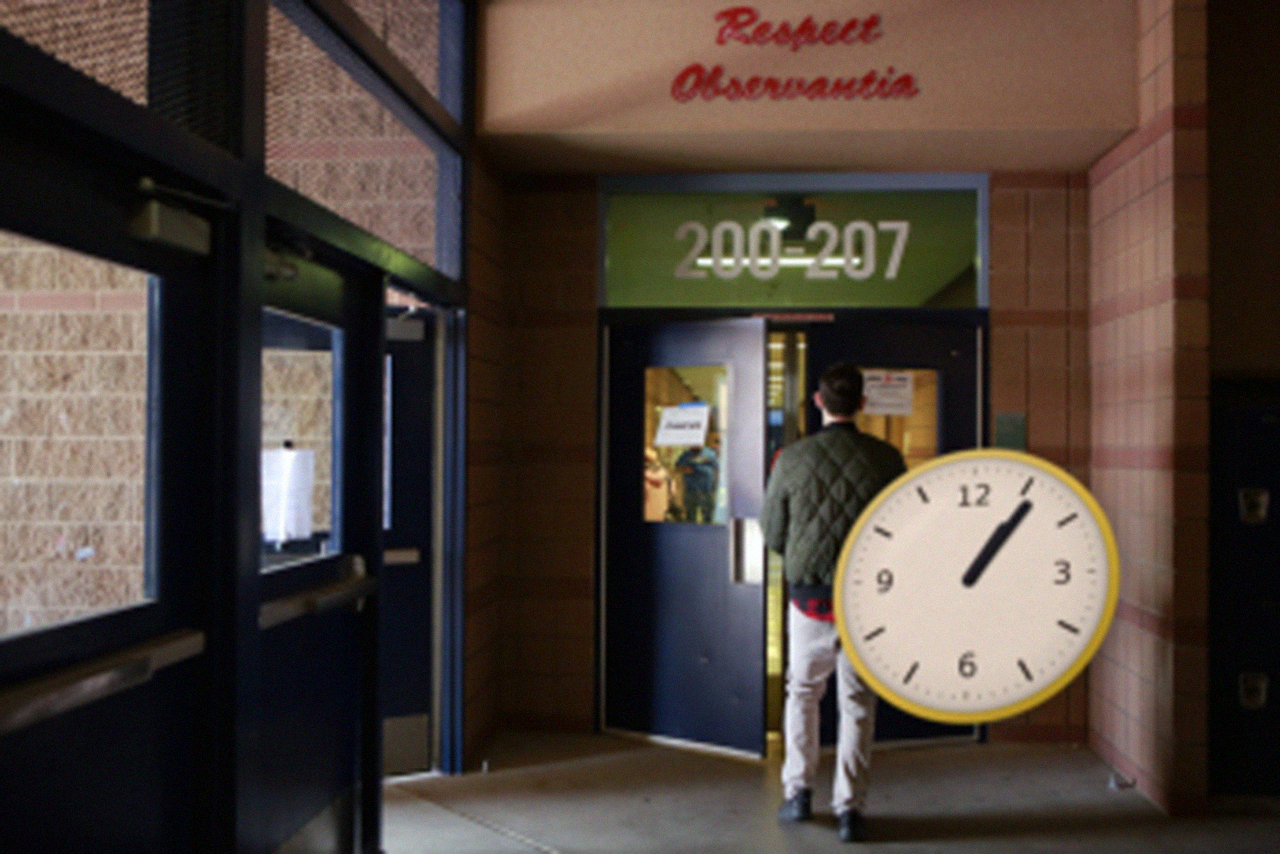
**1:06**
